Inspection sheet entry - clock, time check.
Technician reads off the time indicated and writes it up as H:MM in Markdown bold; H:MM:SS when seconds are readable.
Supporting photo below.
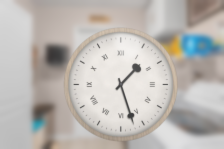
**1:27**
